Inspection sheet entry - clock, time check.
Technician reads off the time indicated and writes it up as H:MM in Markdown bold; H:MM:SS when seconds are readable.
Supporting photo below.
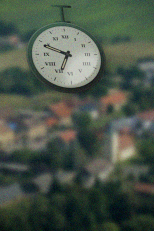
**6:49**
